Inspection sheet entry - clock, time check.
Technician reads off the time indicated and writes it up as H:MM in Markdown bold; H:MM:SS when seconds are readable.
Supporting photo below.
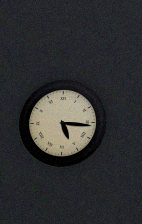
**5:16**
